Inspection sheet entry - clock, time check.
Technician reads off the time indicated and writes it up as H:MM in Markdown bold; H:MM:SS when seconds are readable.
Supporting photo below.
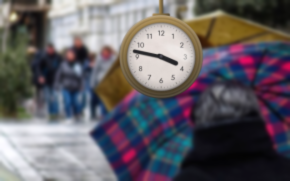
**3:47**
